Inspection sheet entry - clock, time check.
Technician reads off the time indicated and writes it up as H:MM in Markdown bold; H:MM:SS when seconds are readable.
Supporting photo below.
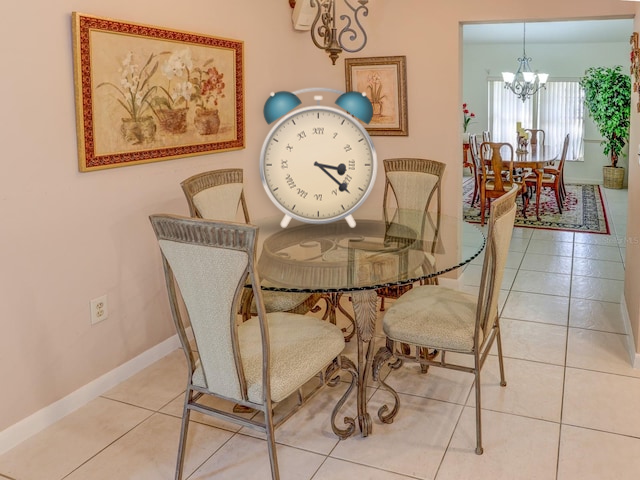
**3:22**
